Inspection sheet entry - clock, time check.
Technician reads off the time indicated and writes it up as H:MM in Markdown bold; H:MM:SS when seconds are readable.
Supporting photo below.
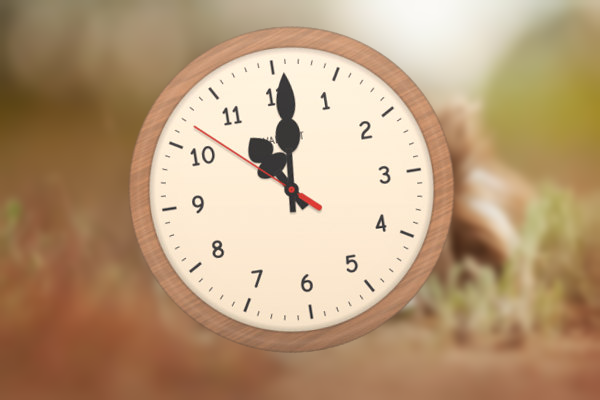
**11:00:52**
